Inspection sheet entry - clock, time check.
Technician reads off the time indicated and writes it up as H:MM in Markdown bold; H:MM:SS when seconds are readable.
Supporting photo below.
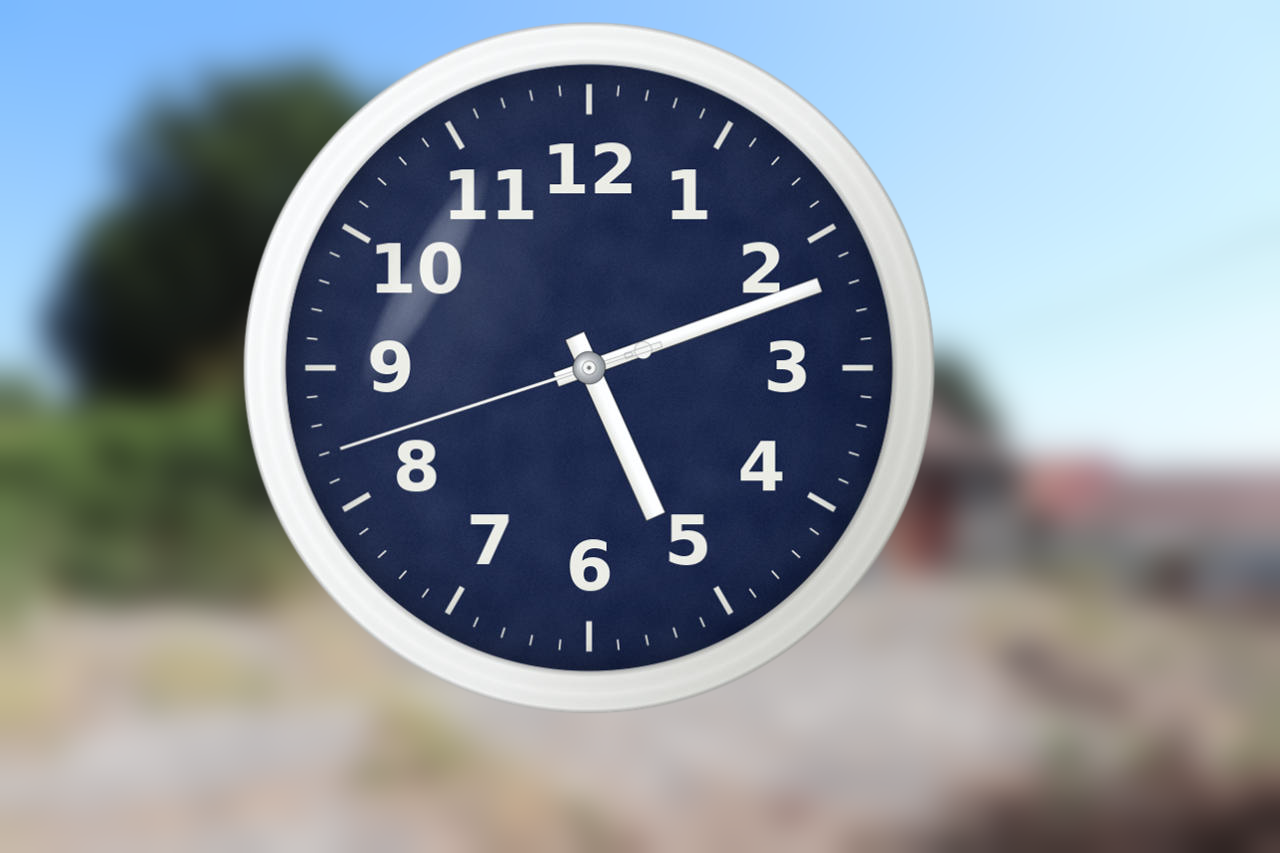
**5:11:42**
